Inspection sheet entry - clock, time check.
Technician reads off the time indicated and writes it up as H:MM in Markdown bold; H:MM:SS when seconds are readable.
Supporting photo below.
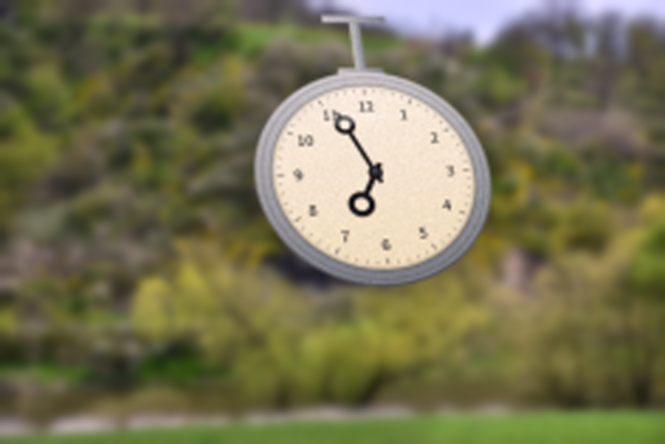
**6:56**
